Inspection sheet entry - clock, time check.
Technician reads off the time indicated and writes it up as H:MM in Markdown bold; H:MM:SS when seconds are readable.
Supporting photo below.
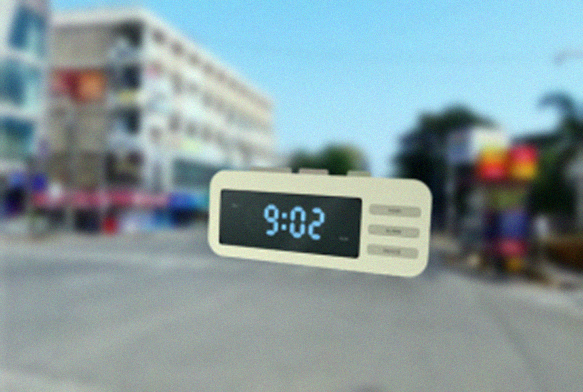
**9:02**
